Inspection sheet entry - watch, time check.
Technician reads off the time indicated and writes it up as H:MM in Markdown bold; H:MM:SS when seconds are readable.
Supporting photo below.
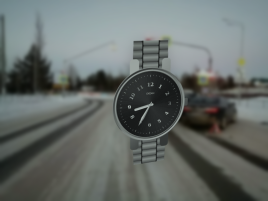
**8:35**
